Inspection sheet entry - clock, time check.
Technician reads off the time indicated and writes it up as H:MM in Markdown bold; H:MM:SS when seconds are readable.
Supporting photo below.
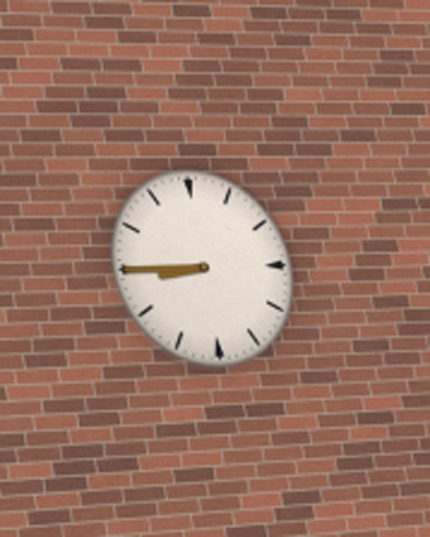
**8:45**
